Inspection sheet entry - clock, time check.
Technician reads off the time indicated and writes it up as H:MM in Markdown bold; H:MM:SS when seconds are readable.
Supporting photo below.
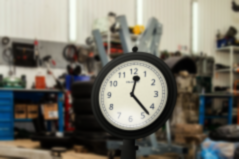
**12:23**
